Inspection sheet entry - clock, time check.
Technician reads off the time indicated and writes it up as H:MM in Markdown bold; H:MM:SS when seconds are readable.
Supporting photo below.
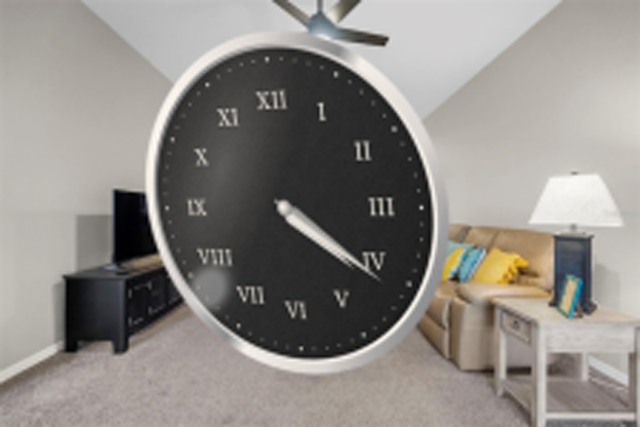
**4:21**
